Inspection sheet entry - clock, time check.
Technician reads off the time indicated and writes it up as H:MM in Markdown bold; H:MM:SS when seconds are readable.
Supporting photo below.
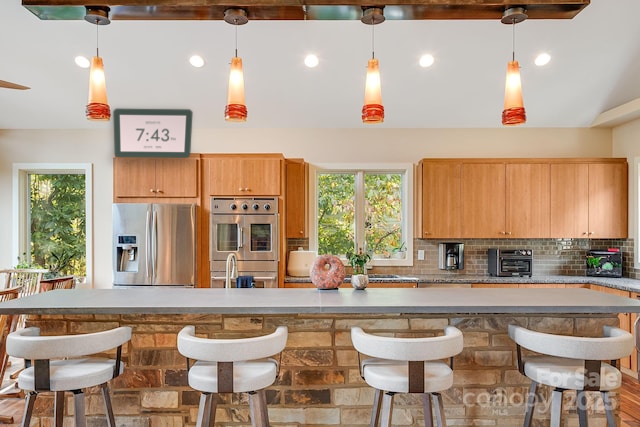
**7:43**
